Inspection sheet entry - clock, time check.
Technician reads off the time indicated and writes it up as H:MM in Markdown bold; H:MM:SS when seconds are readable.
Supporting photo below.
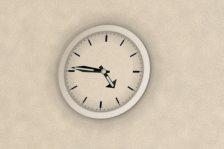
**4:46**
